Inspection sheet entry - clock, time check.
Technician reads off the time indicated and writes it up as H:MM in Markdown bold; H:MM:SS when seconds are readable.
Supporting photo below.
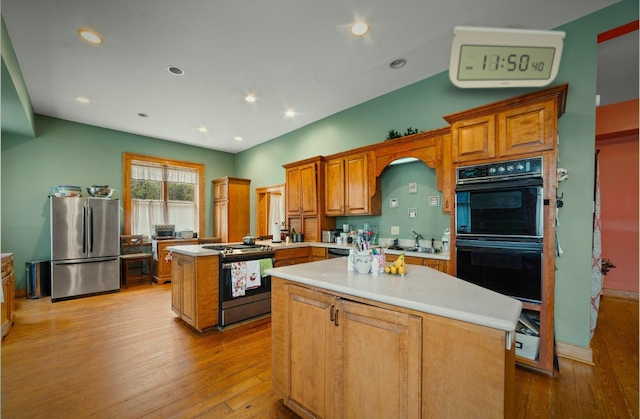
**11:50:40**
